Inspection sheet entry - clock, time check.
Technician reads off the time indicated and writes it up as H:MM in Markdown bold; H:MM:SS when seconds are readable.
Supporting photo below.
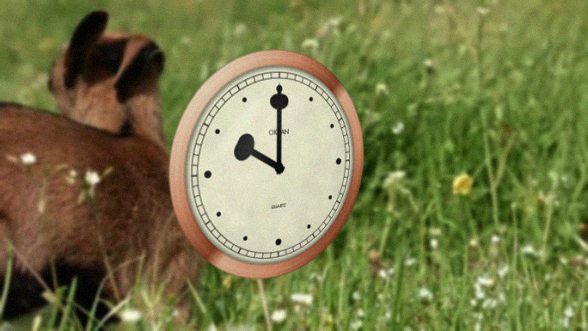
**10:00**
